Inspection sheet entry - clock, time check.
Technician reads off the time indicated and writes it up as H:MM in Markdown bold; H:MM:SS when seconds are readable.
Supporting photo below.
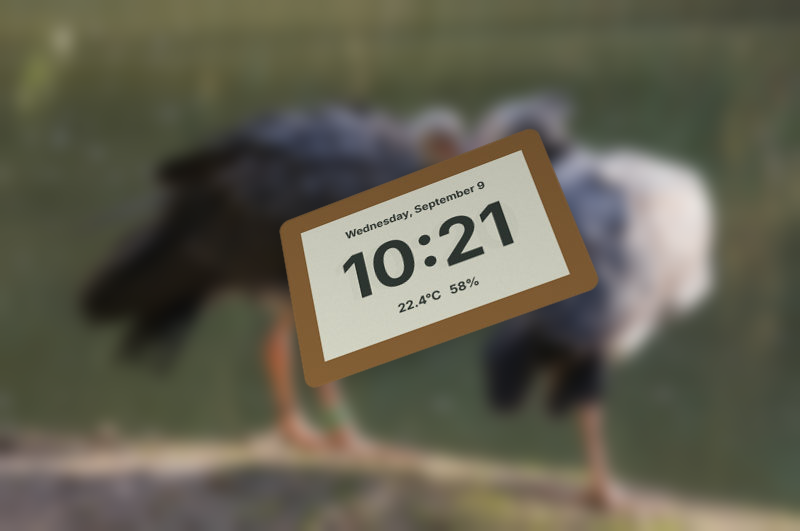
**10:21**
